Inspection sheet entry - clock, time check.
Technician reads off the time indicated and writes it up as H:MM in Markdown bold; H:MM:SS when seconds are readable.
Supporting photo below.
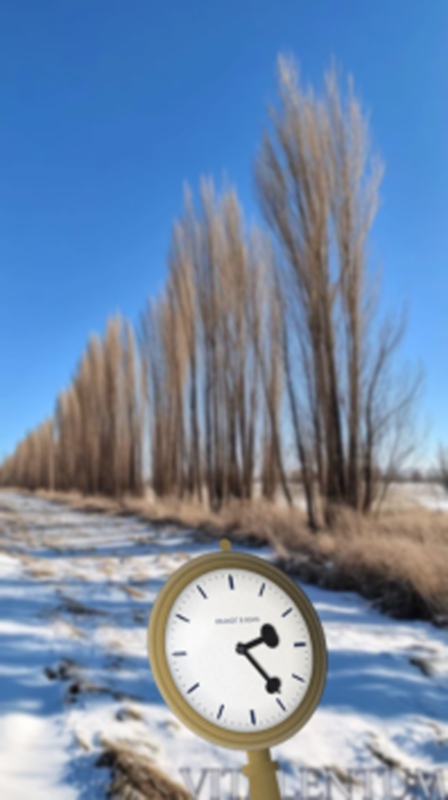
**2:24**
